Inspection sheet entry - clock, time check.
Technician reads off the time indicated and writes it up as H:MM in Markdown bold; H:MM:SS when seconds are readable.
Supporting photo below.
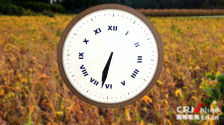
**6:32**
